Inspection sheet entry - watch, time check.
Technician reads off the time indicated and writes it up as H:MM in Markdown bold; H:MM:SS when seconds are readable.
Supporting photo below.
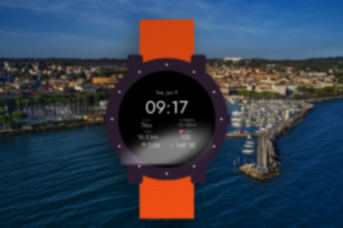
**9:17**
